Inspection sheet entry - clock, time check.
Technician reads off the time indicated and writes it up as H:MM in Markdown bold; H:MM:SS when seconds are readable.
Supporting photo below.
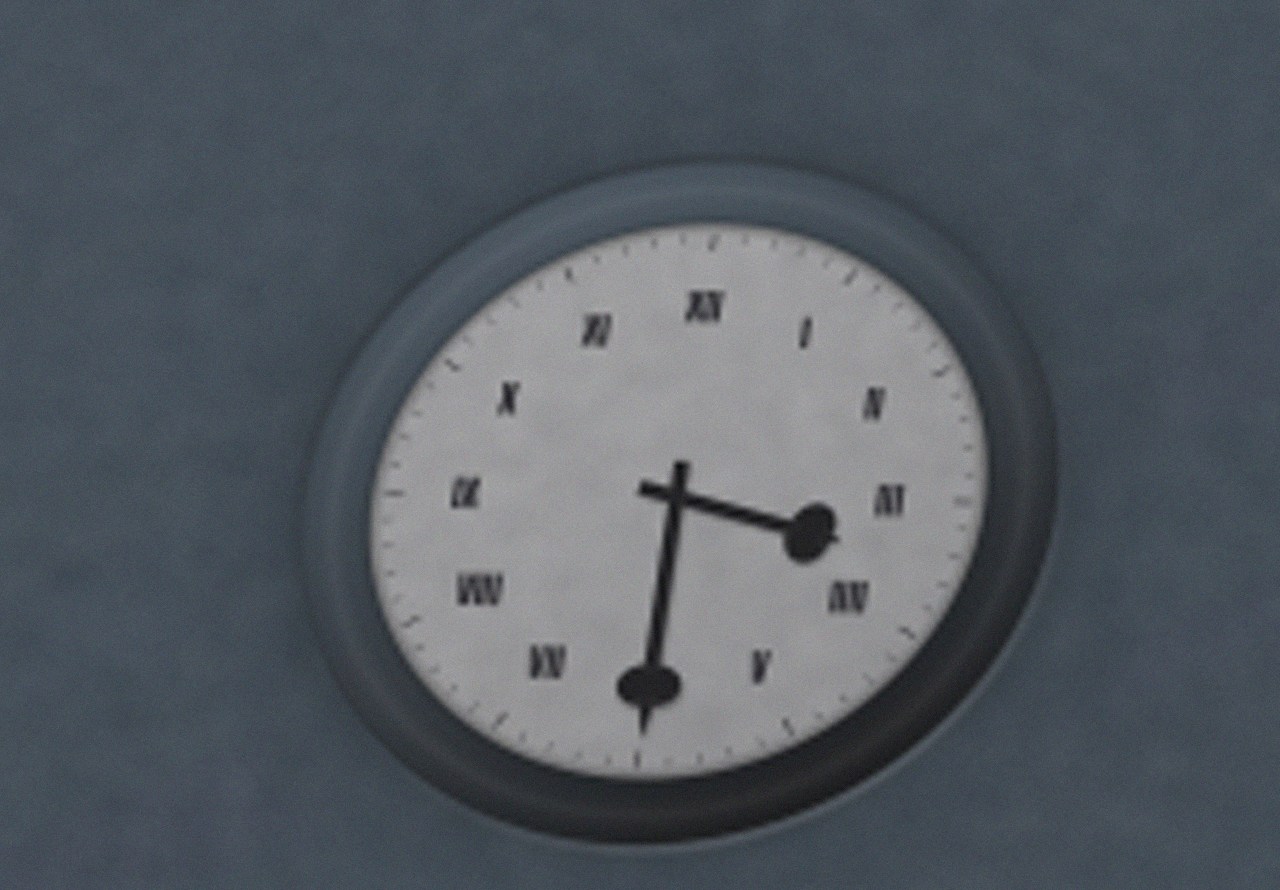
**3:30**
